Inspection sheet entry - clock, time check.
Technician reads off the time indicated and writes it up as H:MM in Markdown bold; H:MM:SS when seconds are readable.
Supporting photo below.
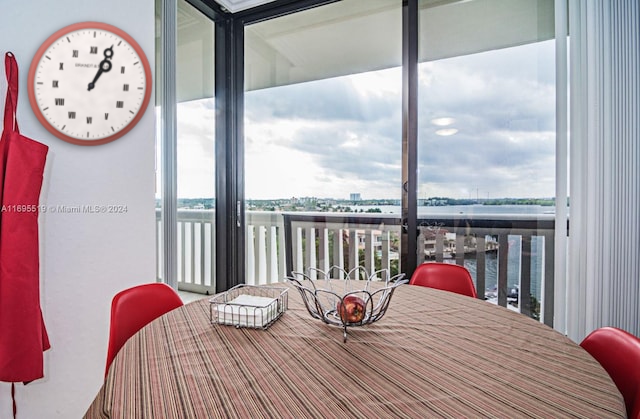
**1:04**
